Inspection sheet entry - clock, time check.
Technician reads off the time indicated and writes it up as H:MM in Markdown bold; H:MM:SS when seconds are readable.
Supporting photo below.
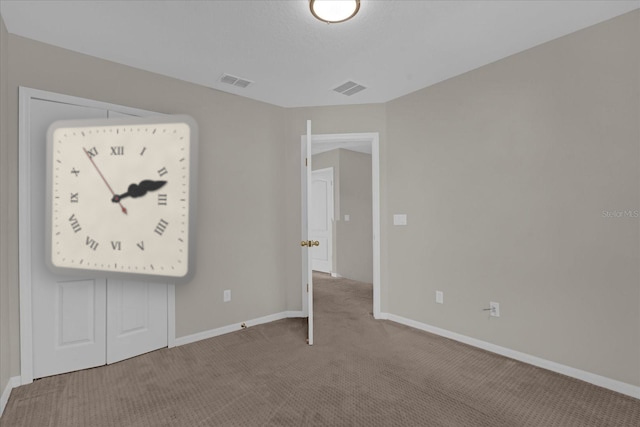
**2:11:54**
